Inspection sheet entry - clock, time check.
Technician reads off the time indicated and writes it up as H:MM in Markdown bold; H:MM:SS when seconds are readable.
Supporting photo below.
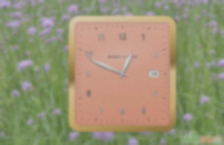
**12:49**
